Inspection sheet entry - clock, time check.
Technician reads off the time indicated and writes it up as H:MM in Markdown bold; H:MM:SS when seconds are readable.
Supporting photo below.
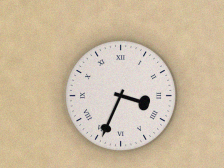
**3:34**
